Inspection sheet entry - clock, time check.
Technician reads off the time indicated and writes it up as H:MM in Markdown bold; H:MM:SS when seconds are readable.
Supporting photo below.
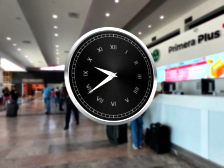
**9:39**
